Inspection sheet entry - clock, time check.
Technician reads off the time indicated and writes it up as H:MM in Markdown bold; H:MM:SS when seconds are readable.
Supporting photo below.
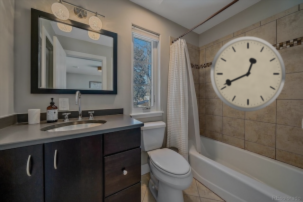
**12:41**
